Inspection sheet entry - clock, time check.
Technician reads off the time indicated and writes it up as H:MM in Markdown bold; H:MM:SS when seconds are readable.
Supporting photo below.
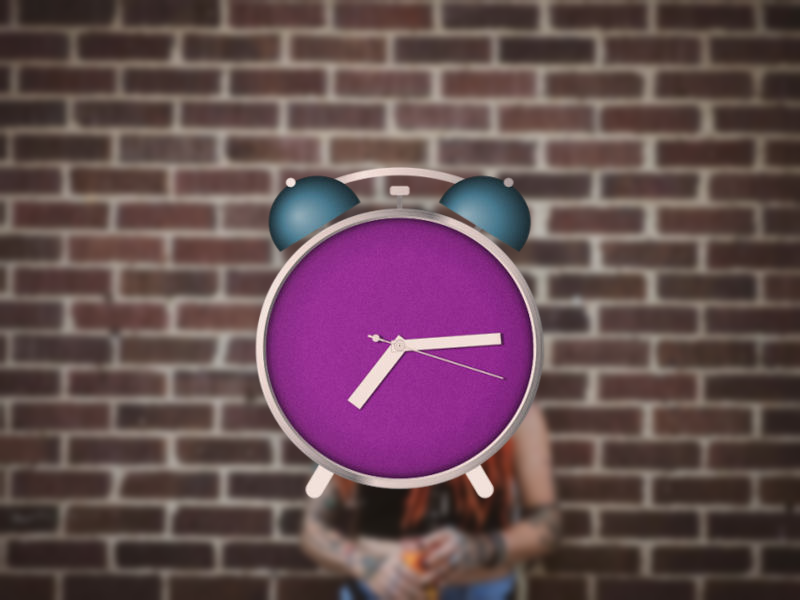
**7:14:18**
